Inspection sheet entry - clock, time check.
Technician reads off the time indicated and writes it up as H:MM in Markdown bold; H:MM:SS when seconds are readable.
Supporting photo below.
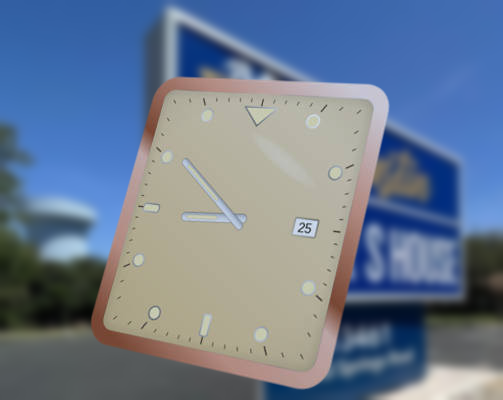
**8:51**
